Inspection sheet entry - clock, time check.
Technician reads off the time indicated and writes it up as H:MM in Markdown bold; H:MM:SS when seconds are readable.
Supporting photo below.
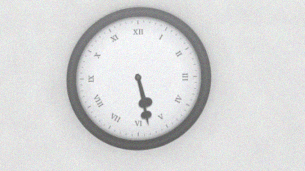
**5:28**
